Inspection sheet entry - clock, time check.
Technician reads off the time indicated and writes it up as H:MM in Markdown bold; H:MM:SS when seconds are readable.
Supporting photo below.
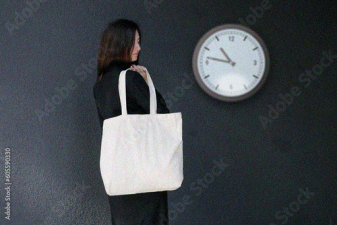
**10:47**
